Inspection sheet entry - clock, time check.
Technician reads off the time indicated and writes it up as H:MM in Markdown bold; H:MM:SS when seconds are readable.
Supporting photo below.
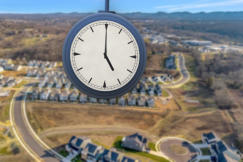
**5:00**
